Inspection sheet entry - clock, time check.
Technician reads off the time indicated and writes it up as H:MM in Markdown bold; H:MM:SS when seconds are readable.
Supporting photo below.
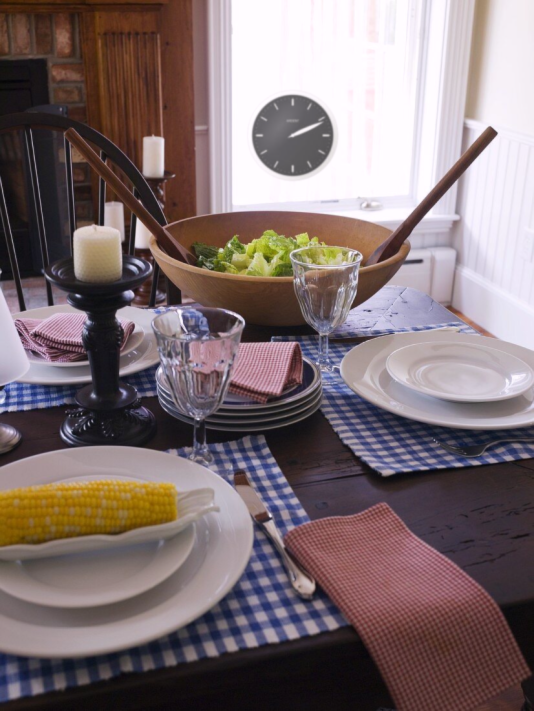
**2:11**
